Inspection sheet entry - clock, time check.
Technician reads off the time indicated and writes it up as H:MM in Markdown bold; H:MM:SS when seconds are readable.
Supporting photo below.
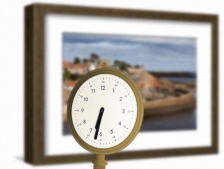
**6:32**
